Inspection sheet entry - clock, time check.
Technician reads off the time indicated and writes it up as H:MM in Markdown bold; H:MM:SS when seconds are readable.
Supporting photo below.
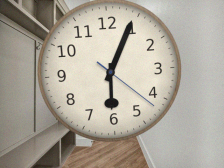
**6:04:22**
